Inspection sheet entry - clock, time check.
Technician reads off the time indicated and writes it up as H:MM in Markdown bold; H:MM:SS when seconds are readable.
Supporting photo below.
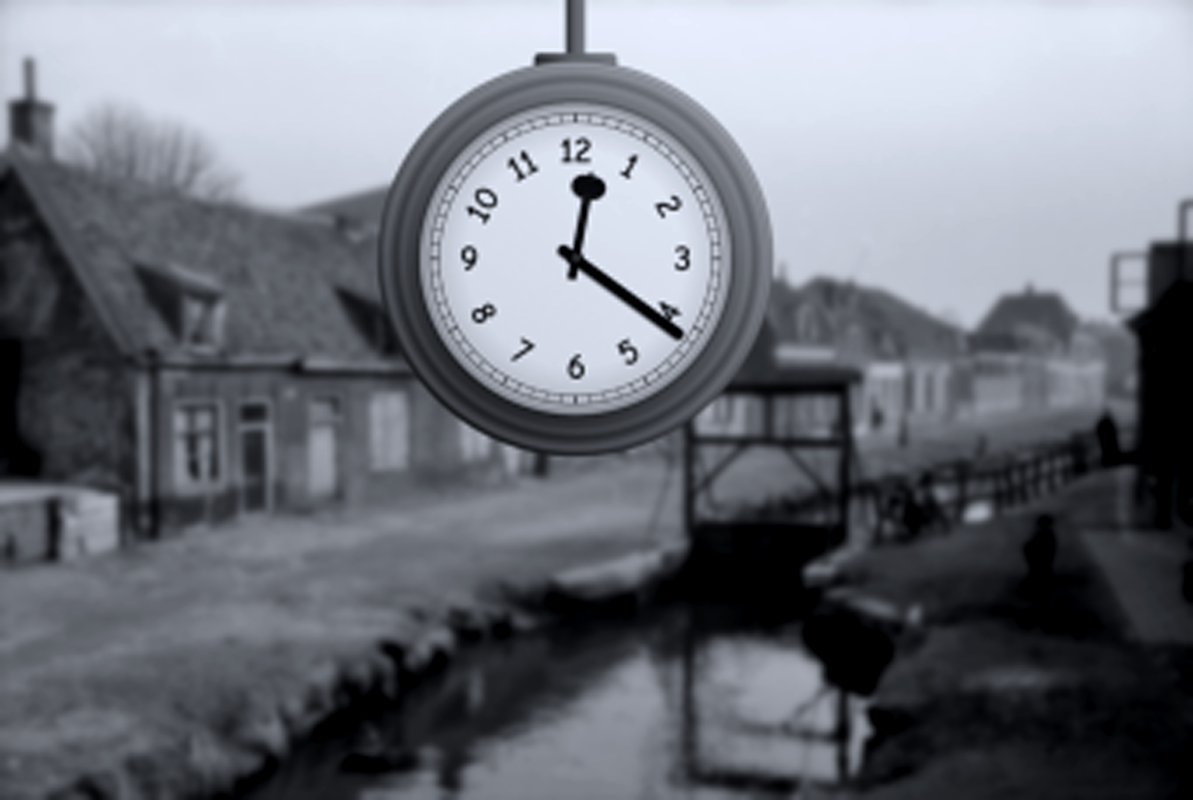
**12:21**
